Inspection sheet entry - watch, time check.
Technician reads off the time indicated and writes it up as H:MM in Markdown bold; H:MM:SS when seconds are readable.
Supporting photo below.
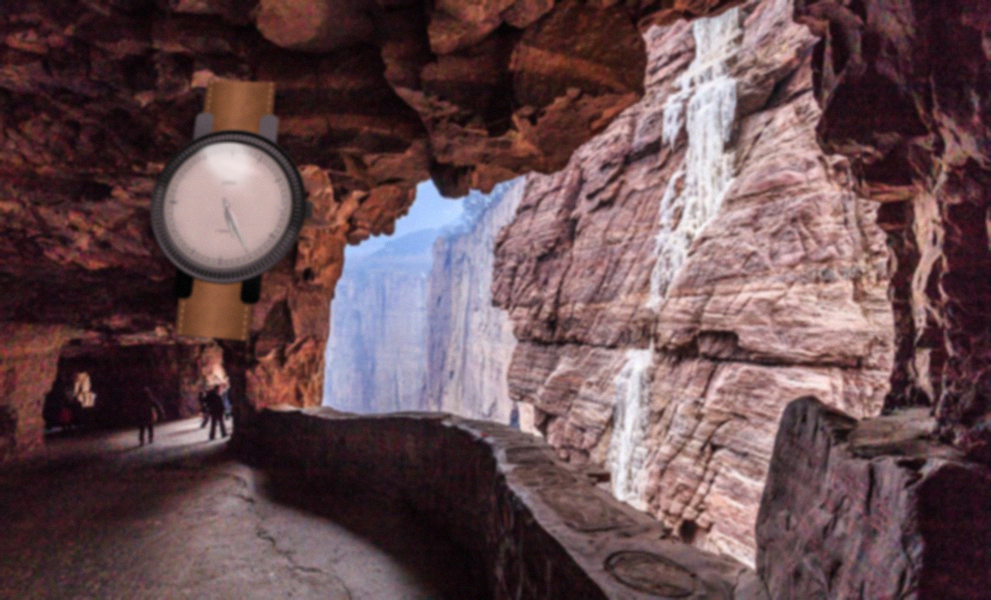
**5:25**
